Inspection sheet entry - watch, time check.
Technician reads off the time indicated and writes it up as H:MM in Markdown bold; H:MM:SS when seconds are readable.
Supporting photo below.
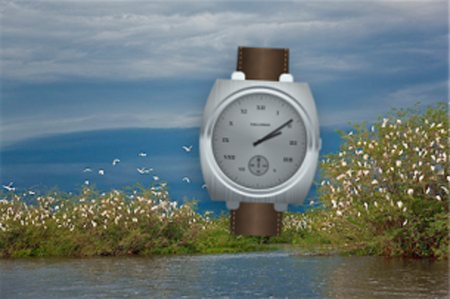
**2:09**
